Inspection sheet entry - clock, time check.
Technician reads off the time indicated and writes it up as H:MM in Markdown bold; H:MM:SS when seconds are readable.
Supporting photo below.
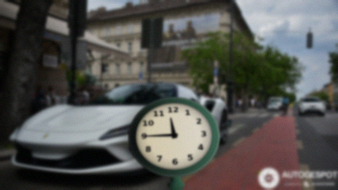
**11:45**
